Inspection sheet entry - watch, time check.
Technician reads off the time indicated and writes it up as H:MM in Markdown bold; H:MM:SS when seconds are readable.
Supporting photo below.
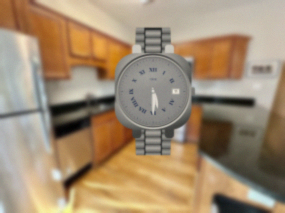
**5:30**
